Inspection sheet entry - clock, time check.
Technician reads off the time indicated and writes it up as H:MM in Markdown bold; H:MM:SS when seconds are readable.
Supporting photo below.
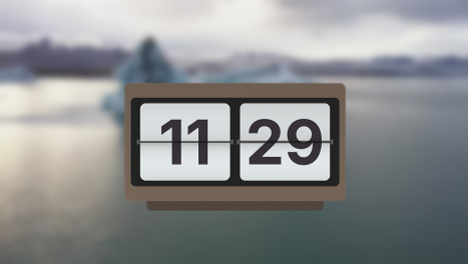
**11:29**
